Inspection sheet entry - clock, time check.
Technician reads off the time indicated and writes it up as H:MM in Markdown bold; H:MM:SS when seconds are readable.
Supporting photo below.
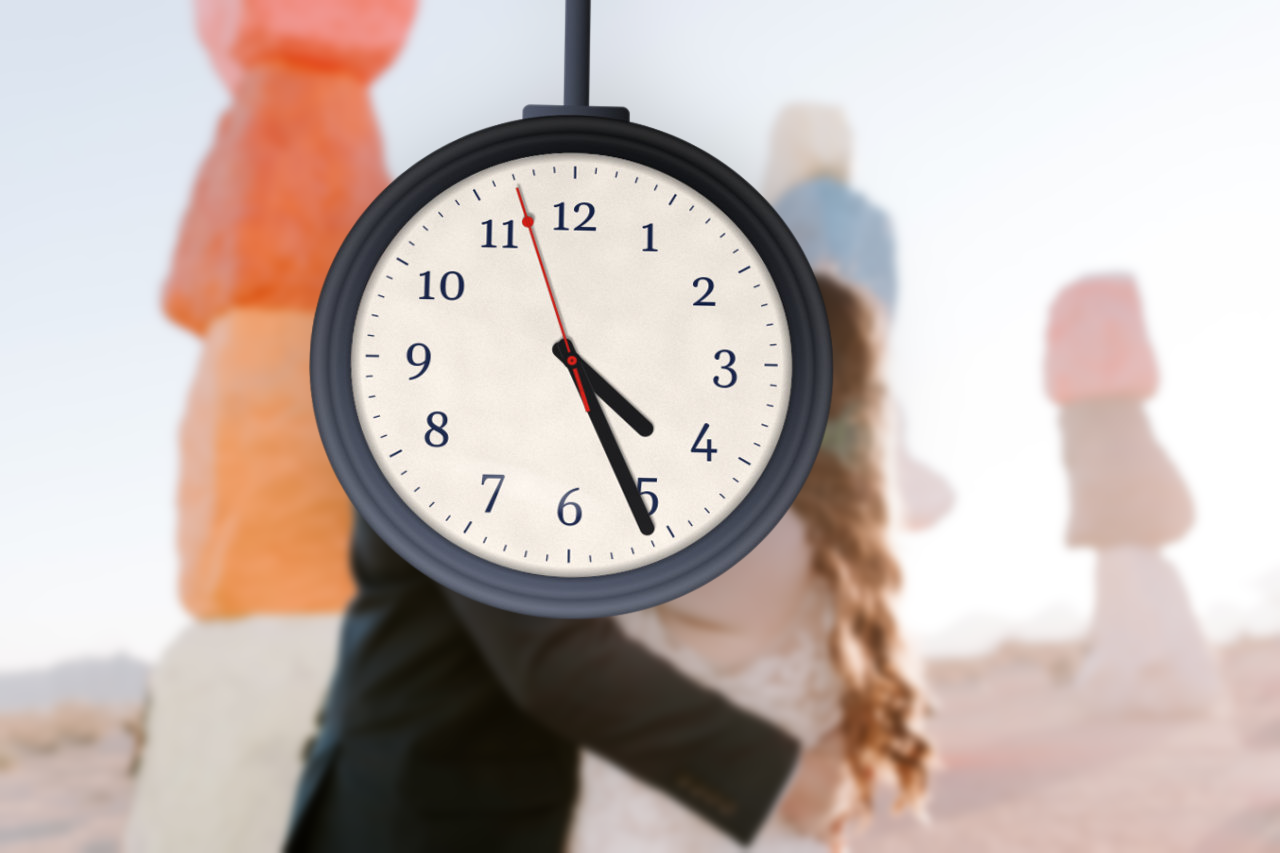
**4:25:57**
